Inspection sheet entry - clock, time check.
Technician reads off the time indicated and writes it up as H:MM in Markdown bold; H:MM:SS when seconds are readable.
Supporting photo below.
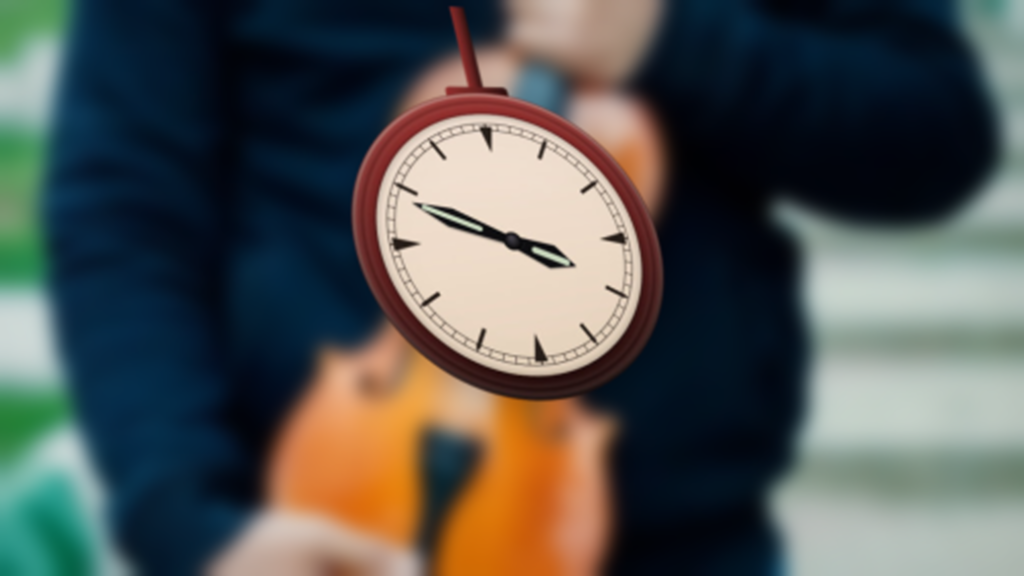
**3:49**
